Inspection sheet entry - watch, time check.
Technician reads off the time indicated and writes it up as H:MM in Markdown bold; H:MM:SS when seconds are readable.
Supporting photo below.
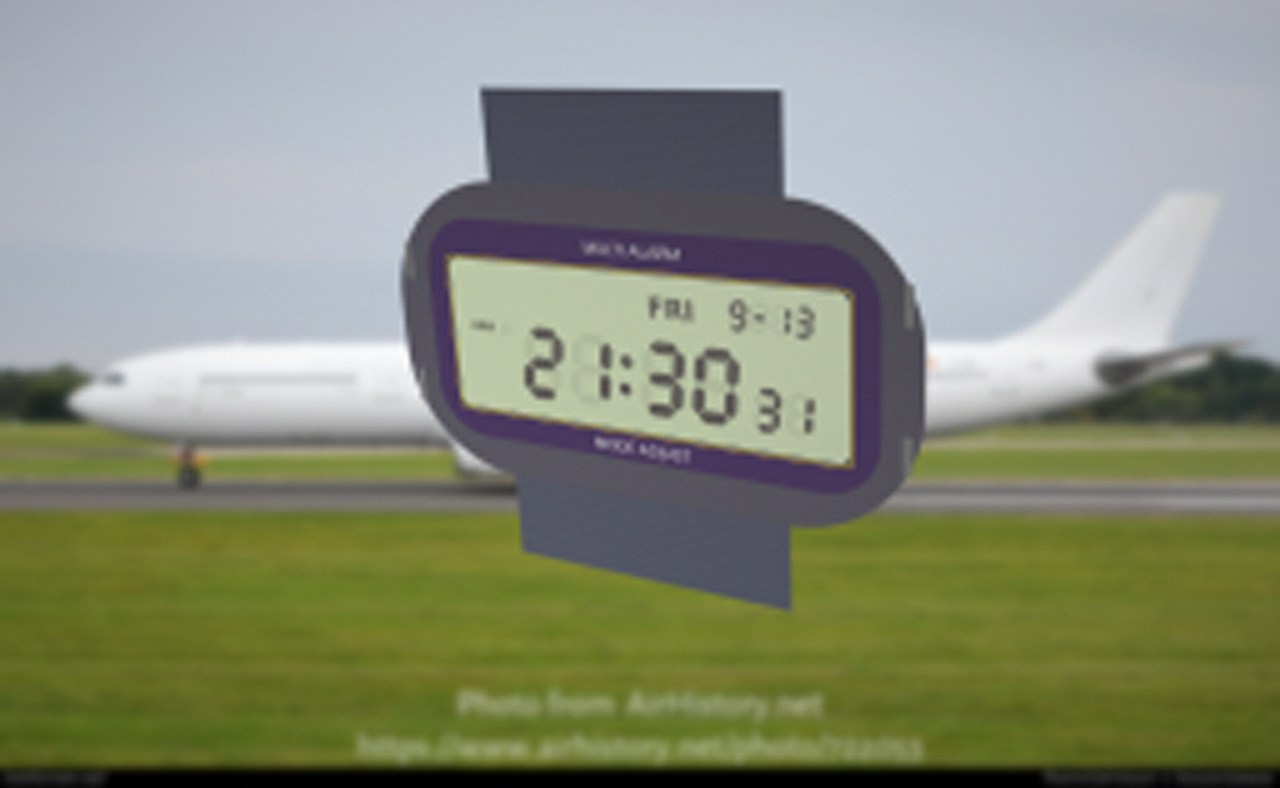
**21:30:31**
